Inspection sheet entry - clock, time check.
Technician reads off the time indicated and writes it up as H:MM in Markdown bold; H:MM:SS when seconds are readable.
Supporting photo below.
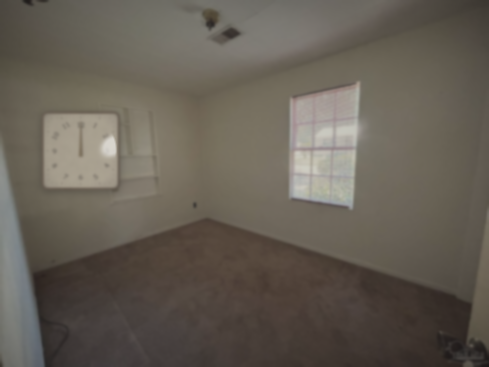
**12:00**
